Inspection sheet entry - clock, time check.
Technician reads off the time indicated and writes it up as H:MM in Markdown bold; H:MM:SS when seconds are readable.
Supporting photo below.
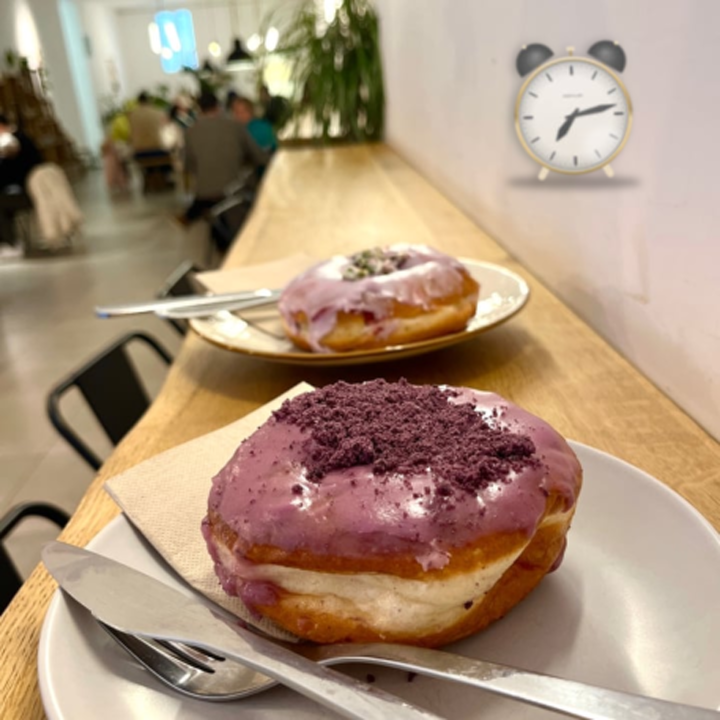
**7:13**
